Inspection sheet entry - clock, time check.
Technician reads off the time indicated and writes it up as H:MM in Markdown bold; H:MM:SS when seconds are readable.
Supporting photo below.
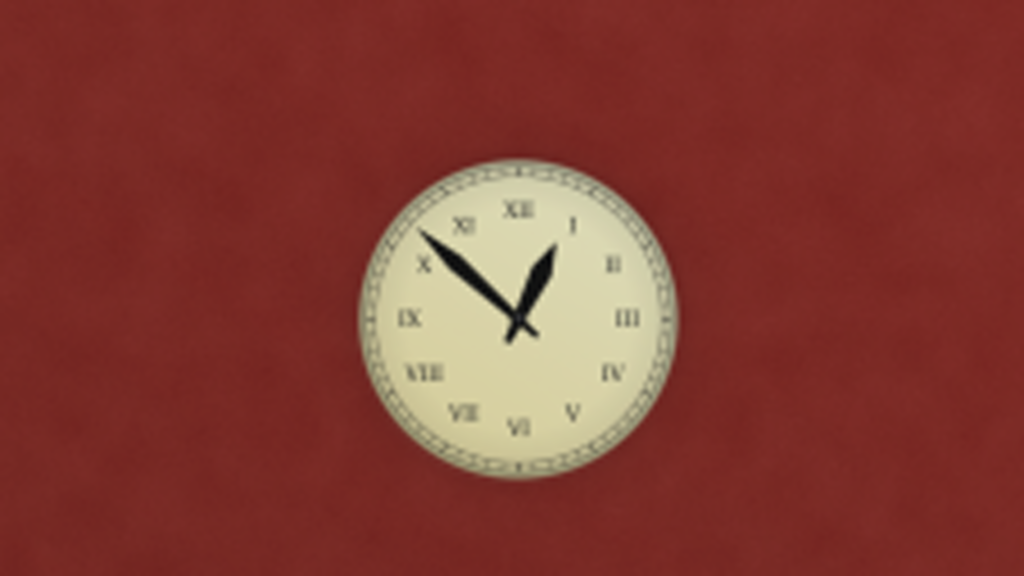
**12:52**
